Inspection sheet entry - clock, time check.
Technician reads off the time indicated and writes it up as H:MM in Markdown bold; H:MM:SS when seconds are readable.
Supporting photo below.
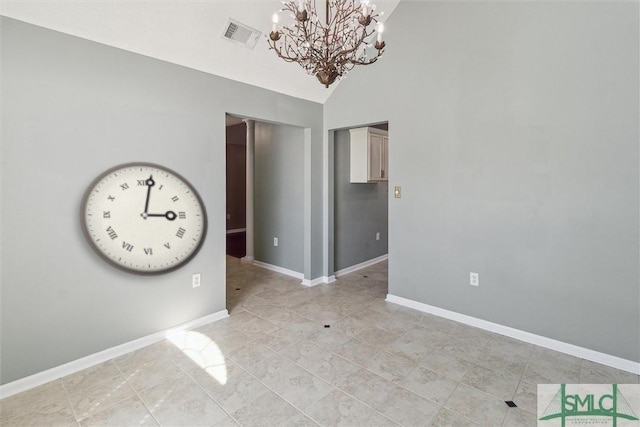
**3:02**
